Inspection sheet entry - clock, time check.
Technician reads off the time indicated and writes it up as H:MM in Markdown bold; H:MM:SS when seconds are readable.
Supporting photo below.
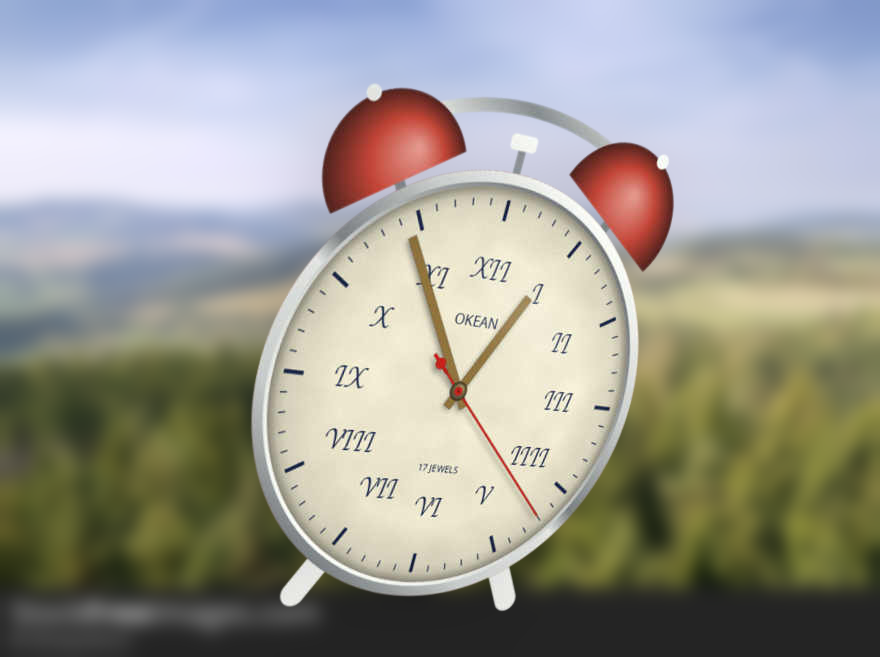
**12:54:22**
